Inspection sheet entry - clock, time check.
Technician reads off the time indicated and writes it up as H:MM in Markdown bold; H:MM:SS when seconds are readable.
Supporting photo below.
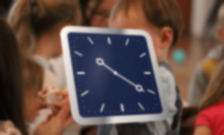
**10:21**
